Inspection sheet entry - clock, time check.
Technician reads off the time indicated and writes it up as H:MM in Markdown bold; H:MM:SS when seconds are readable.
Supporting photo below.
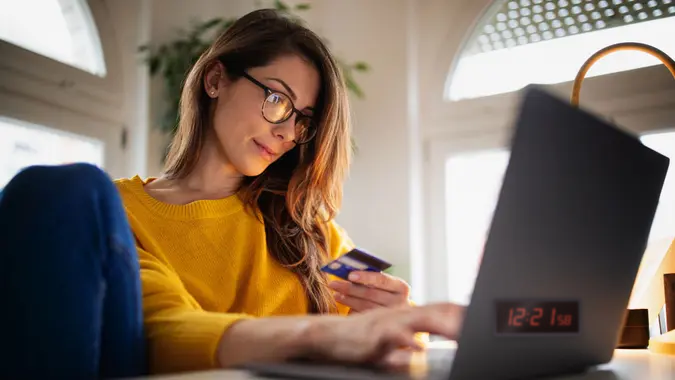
**12:21**
